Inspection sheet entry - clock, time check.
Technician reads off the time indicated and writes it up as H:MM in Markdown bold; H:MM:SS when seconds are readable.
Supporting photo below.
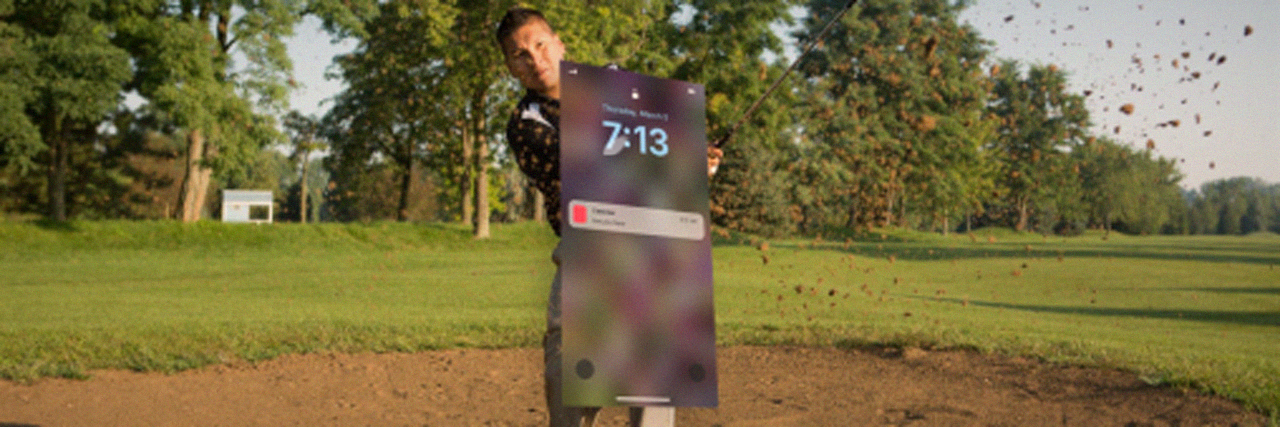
**7:13**
